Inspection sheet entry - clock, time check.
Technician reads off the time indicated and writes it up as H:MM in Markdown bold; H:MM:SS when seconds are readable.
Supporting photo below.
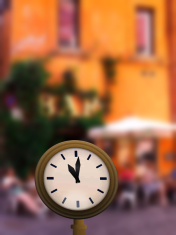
**11:01**
